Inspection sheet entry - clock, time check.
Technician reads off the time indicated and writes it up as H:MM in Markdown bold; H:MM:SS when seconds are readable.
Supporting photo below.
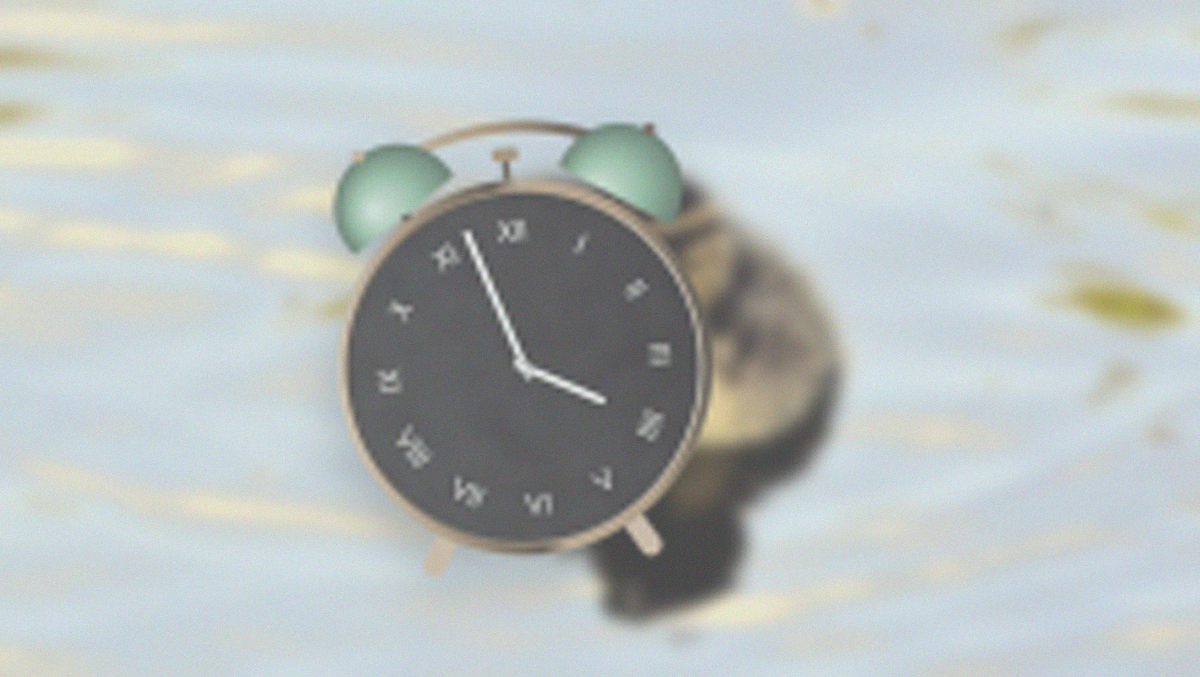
**3:57**
